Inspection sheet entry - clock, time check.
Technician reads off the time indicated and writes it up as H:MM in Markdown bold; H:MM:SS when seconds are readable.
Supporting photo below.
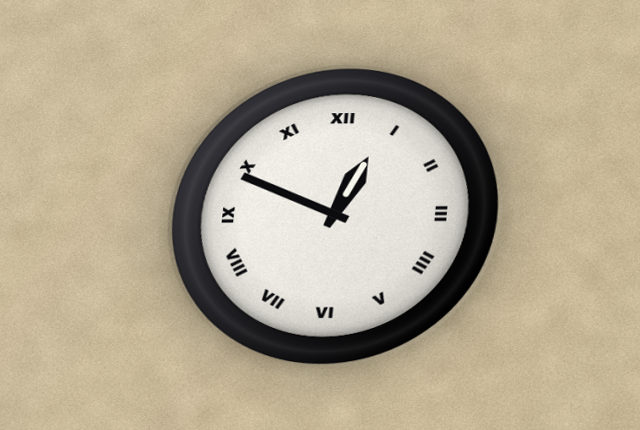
**12:49**
